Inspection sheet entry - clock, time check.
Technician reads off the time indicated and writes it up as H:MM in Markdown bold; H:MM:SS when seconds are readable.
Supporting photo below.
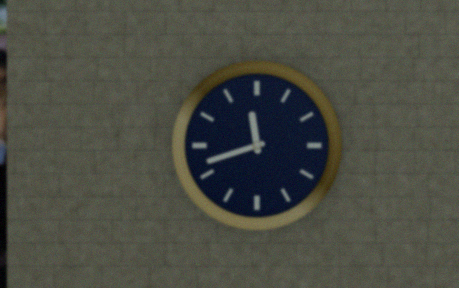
**11:42**
